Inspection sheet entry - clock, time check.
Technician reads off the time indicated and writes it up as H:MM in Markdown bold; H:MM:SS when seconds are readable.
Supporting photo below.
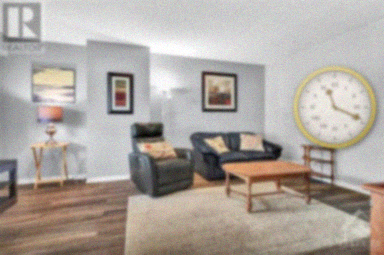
**11:19**
